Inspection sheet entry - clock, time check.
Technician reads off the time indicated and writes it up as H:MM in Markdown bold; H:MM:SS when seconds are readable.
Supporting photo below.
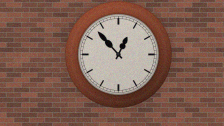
**12:53**
